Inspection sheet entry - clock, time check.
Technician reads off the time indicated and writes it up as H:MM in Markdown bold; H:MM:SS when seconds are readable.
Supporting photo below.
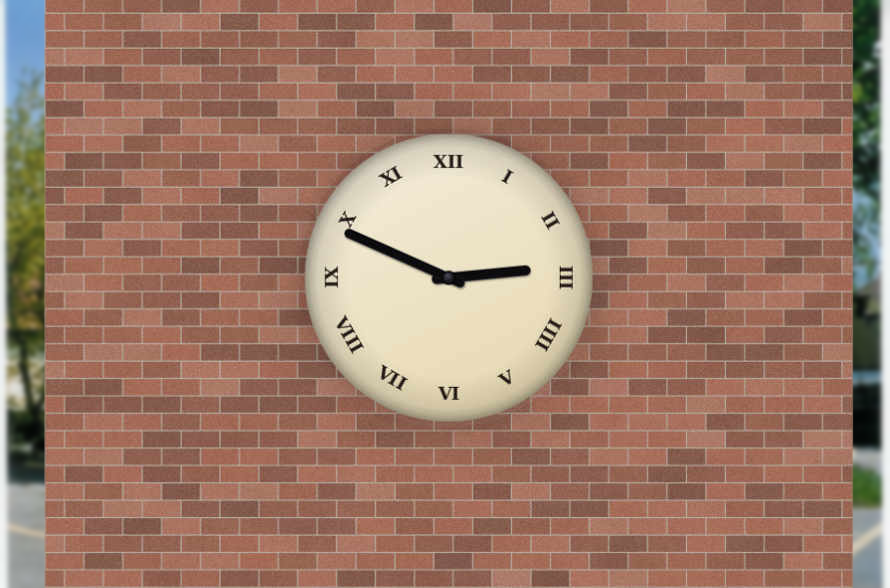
**2:49**
